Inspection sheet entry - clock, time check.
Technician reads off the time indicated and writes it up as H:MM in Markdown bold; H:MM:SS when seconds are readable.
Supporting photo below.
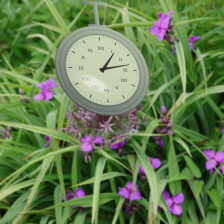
**1:13**
